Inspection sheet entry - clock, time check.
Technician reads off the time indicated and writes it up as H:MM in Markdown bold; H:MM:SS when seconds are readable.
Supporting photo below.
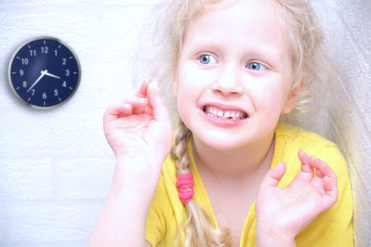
**3:37**
